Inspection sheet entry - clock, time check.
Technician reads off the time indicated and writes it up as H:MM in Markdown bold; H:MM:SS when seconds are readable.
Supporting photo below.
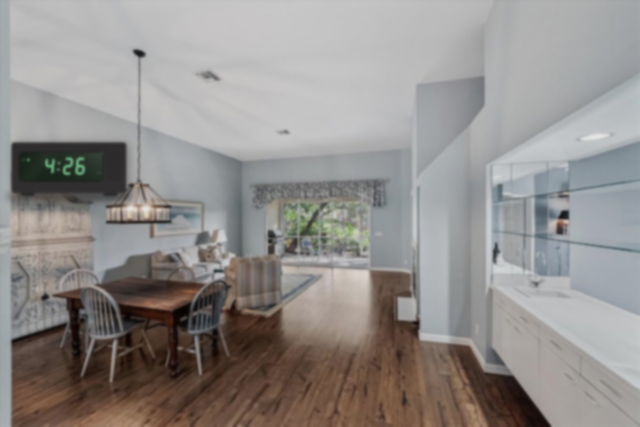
**4:26**
